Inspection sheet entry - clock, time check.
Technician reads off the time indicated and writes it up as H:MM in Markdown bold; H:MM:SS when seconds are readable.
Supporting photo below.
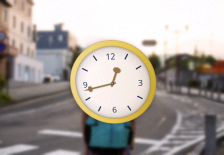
**12:43**
